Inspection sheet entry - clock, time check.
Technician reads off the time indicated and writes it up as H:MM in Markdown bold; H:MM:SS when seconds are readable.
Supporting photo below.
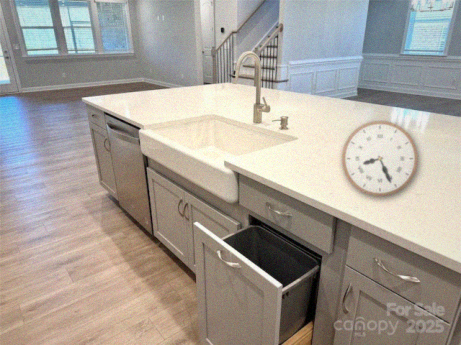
**8:26**
